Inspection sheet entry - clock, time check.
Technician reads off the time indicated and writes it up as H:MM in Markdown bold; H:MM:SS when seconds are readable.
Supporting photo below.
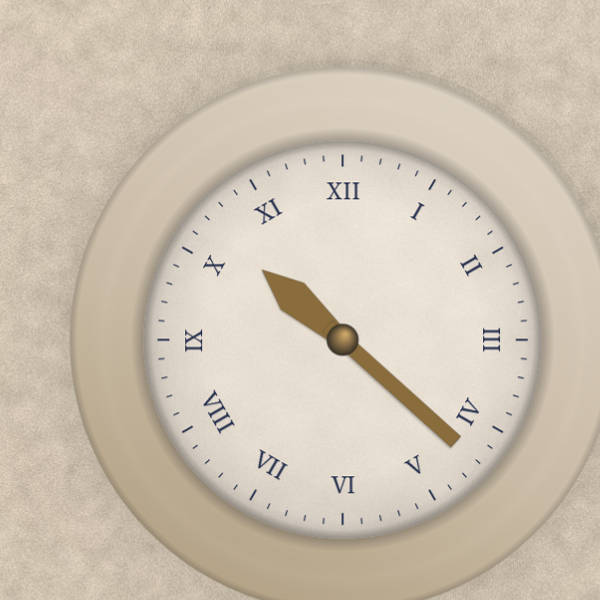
**10:22**
